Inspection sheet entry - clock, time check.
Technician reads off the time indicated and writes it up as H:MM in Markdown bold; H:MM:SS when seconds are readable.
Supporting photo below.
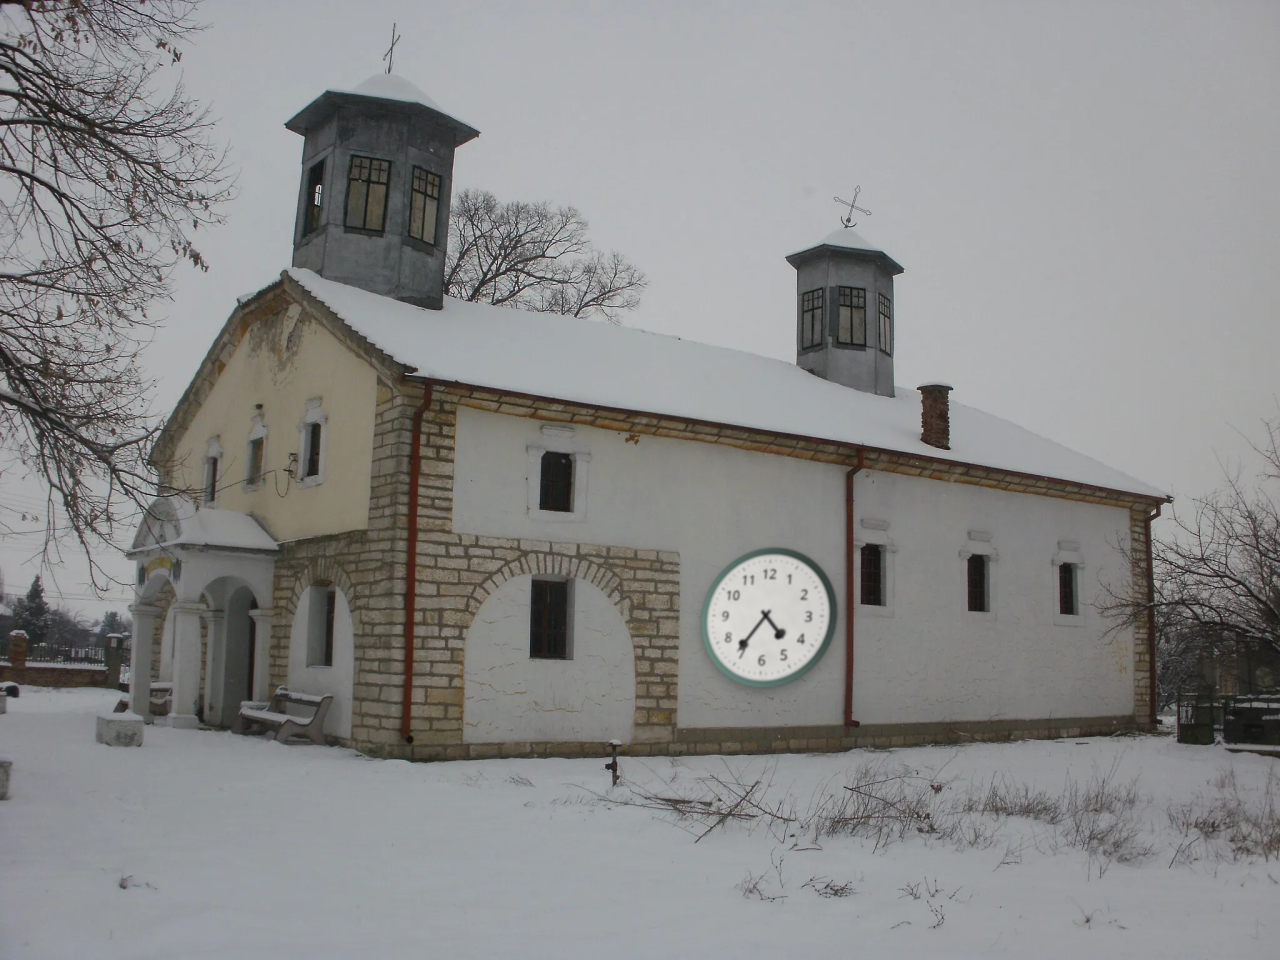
**4:36**
